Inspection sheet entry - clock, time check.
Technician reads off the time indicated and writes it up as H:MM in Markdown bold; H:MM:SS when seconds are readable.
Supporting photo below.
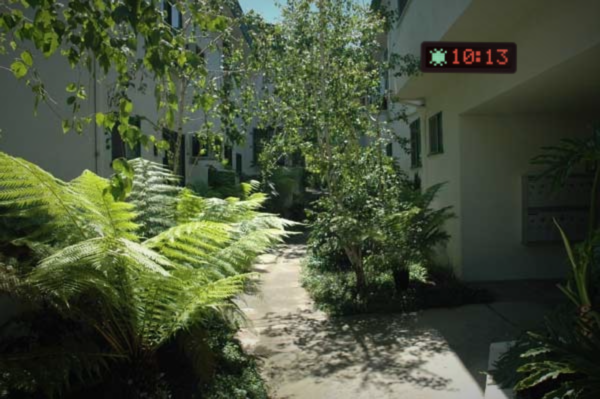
**10:13**
